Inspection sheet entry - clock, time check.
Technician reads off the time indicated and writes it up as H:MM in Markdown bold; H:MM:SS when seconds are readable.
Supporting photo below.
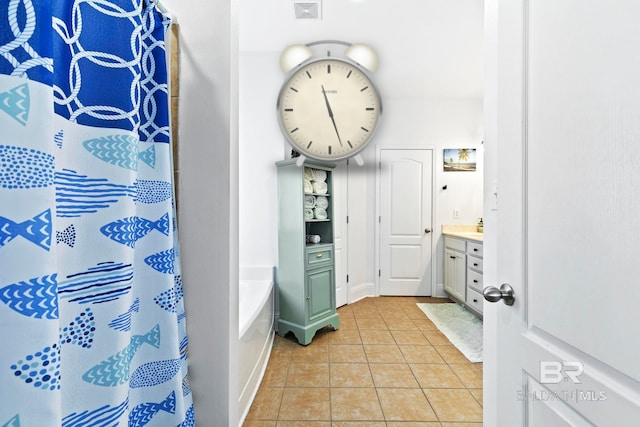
**11:27**
